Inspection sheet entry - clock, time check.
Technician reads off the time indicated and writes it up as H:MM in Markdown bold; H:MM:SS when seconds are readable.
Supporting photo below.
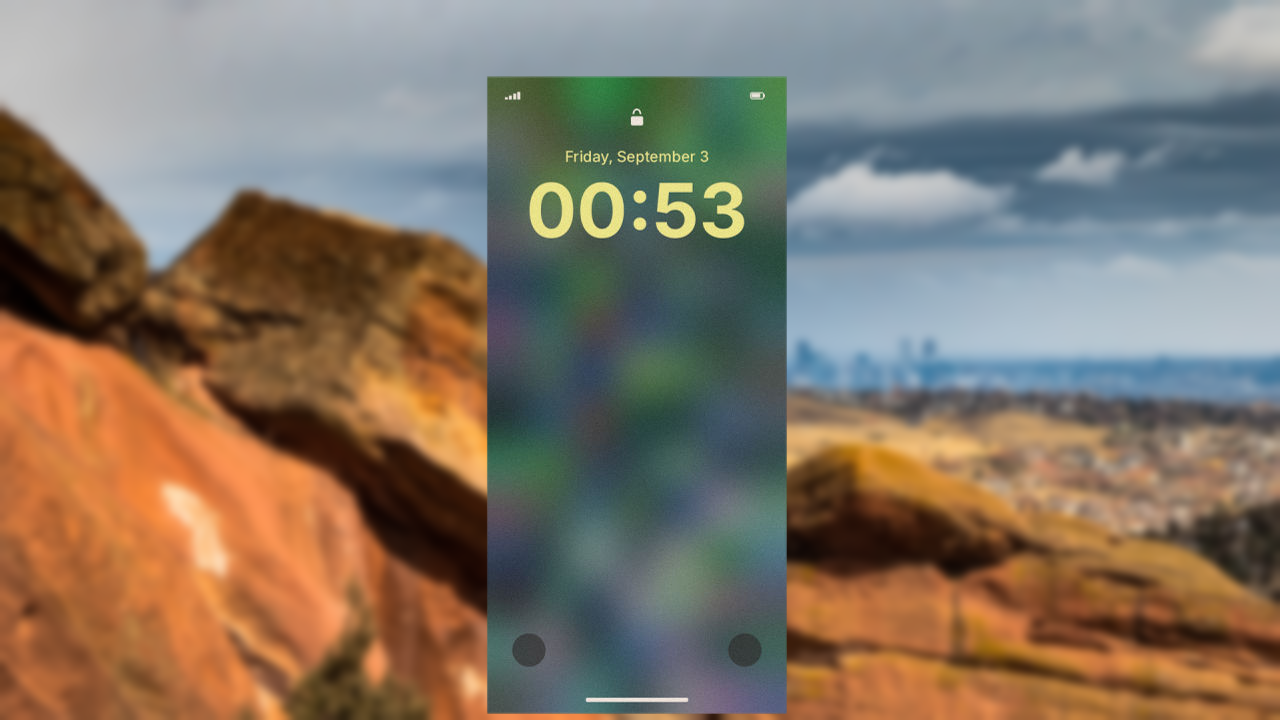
**0:53**
